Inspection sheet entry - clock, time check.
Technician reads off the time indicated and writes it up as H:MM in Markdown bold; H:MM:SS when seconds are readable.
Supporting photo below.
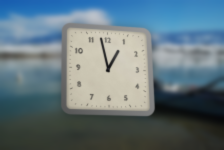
**12:58**
